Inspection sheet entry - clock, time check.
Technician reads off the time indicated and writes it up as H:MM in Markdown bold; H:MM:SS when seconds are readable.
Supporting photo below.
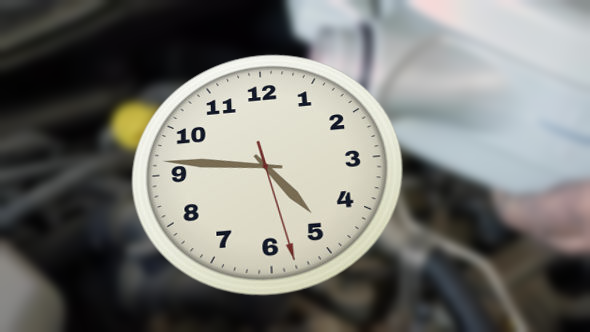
**4:46:28**
